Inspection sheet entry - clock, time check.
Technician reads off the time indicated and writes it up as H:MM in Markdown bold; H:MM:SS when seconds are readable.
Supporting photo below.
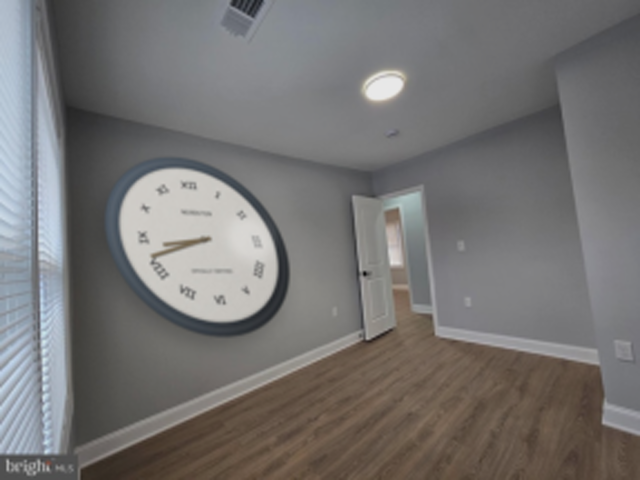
**8:42**
